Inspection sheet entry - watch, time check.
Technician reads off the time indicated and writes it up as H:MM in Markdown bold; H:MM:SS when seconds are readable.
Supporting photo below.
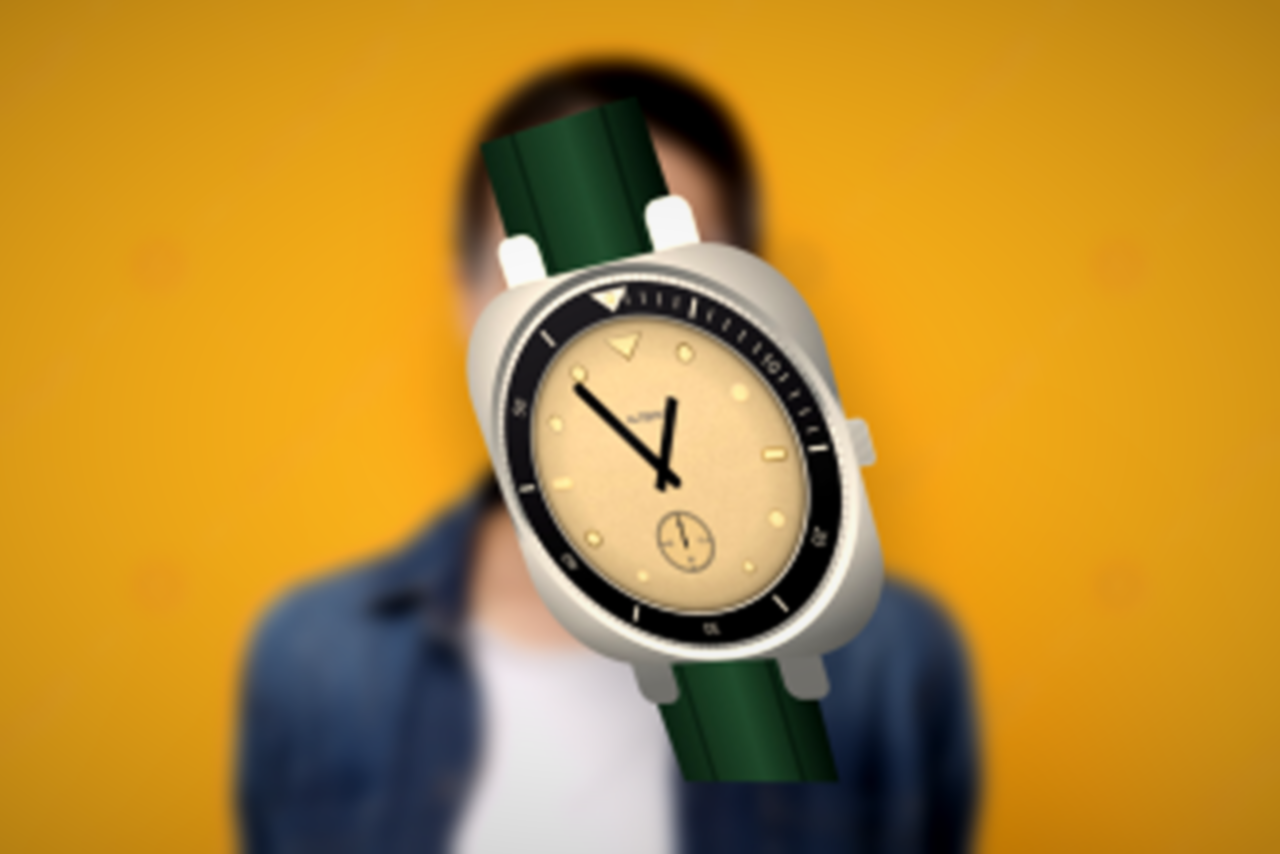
**12:54**
